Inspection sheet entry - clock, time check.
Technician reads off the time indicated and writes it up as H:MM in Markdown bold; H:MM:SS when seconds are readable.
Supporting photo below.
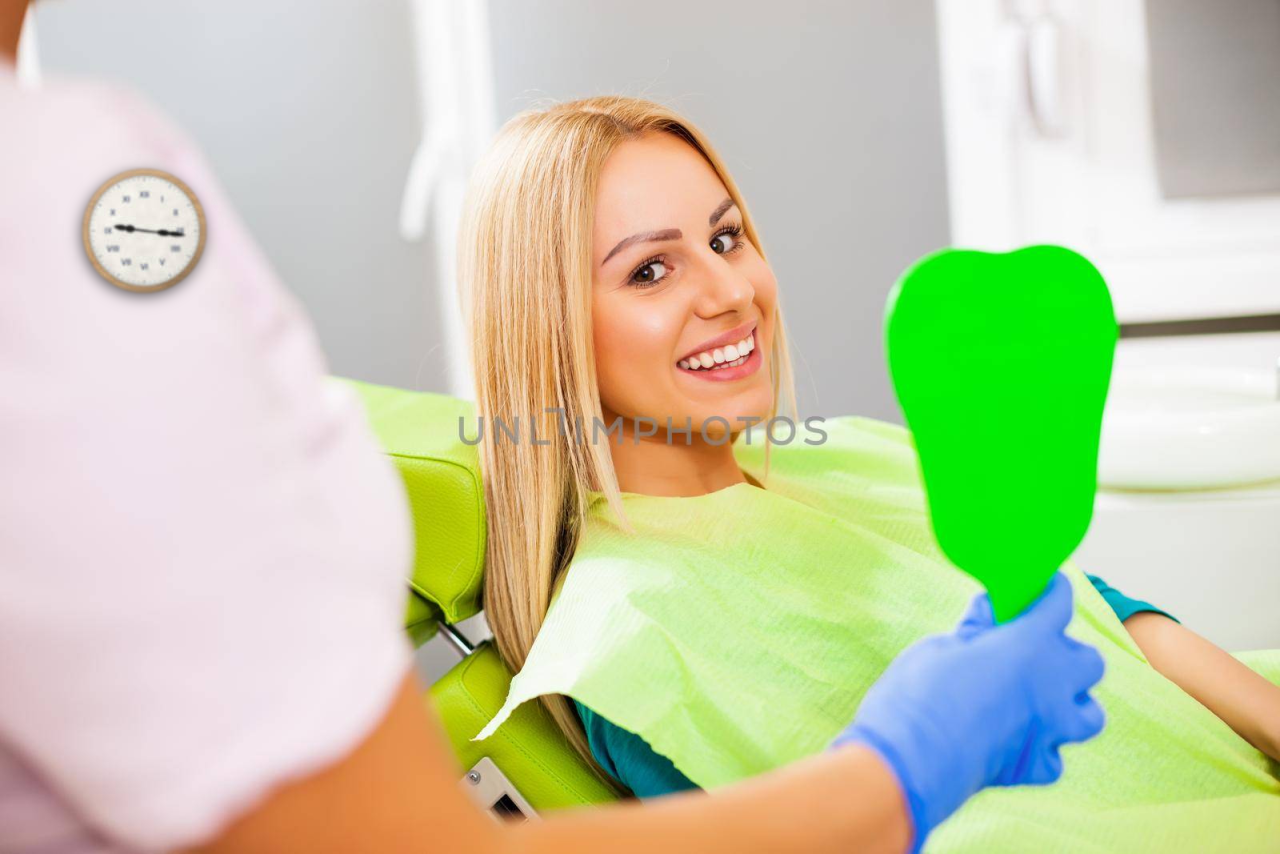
**9:16**
